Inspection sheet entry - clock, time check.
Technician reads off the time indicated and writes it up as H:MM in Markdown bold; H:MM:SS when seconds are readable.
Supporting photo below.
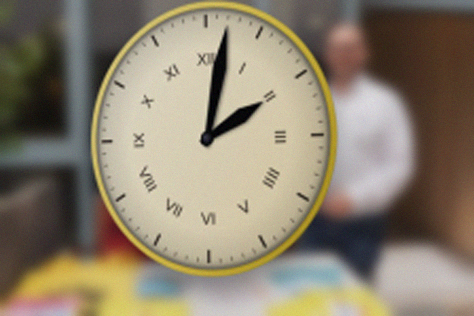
**2:02**
